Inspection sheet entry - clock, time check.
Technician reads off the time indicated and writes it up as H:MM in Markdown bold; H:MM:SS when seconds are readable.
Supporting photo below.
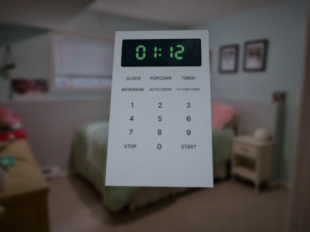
**1:12**
